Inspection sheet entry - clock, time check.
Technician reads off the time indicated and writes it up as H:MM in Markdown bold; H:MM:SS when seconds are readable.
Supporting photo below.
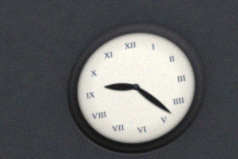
**9:23**
